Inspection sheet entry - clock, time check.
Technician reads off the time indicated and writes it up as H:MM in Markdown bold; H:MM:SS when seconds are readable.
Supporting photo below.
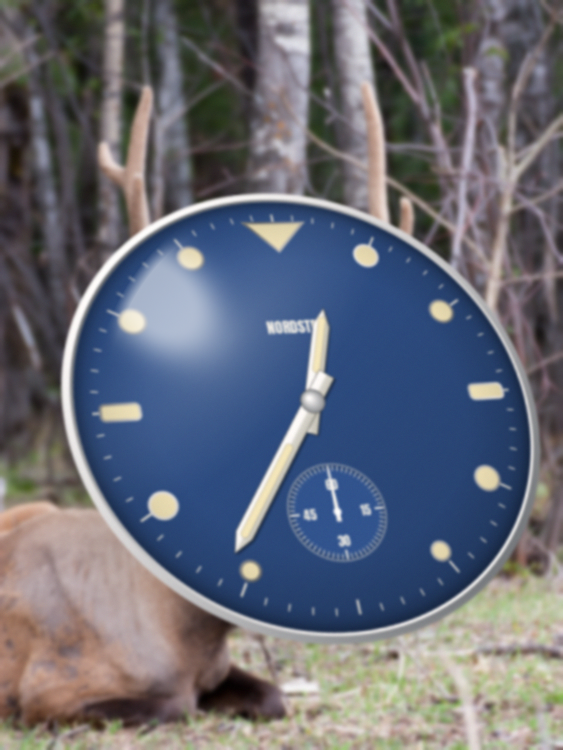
**12:36**
